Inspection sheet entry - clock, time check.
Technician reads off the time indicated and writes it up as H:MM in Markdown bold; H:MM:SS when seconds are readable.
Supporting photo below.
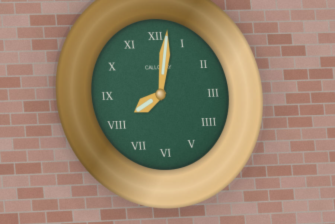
**8:02**
